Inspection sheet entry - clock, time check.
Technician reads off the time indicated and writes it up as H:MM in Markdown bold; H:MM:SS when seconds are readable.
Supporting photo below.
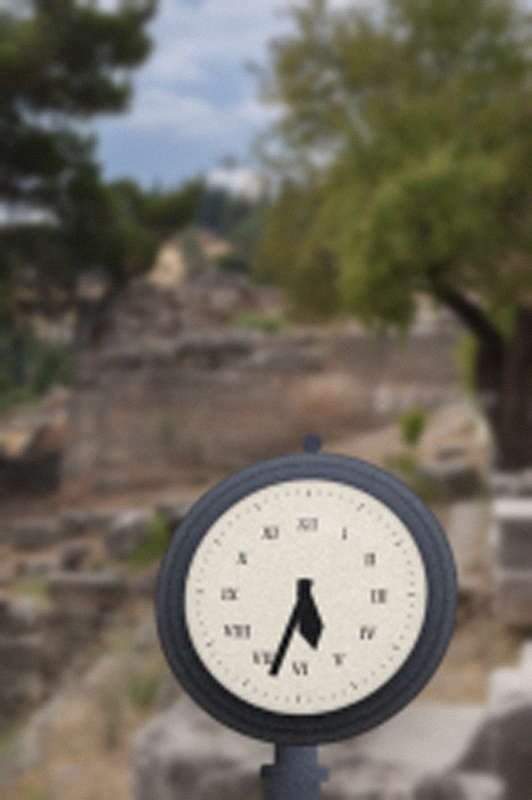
**5:33**
